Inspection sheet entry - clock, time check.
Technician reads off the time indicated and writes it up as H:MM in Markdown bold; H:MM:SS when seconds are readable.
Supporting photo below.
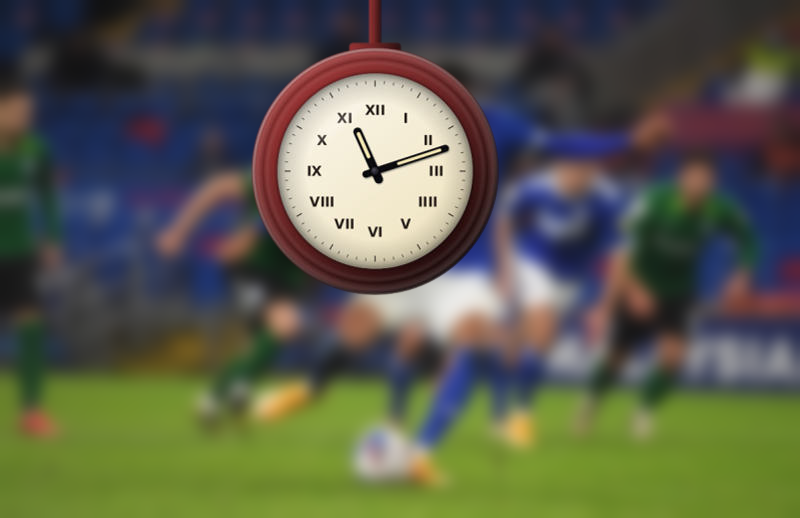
**11:12**
